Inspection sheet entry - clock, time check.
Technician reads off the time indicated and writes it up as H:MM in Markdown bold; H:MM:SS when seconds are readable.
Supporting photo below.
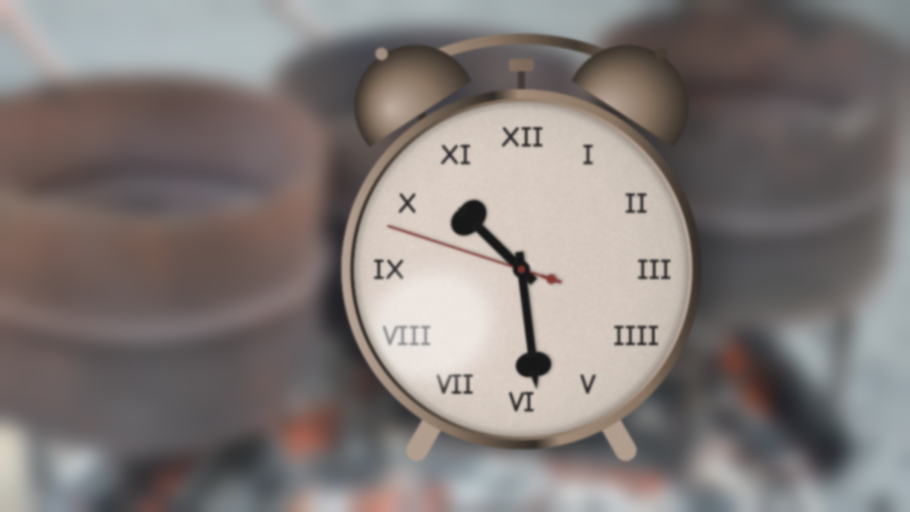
**10:28:48**
